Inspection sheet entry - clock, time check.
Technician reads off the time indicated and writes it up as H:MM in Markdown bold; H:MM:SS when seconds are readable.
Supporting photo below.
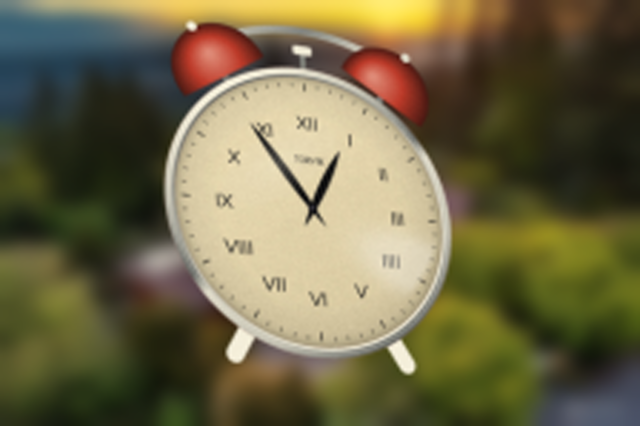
**12:54**
